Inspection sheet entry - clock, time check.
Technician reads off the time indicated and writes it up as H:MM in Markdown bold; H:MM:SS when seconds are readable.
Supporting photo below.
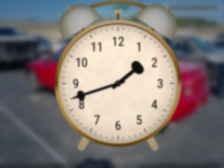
**1:42**
